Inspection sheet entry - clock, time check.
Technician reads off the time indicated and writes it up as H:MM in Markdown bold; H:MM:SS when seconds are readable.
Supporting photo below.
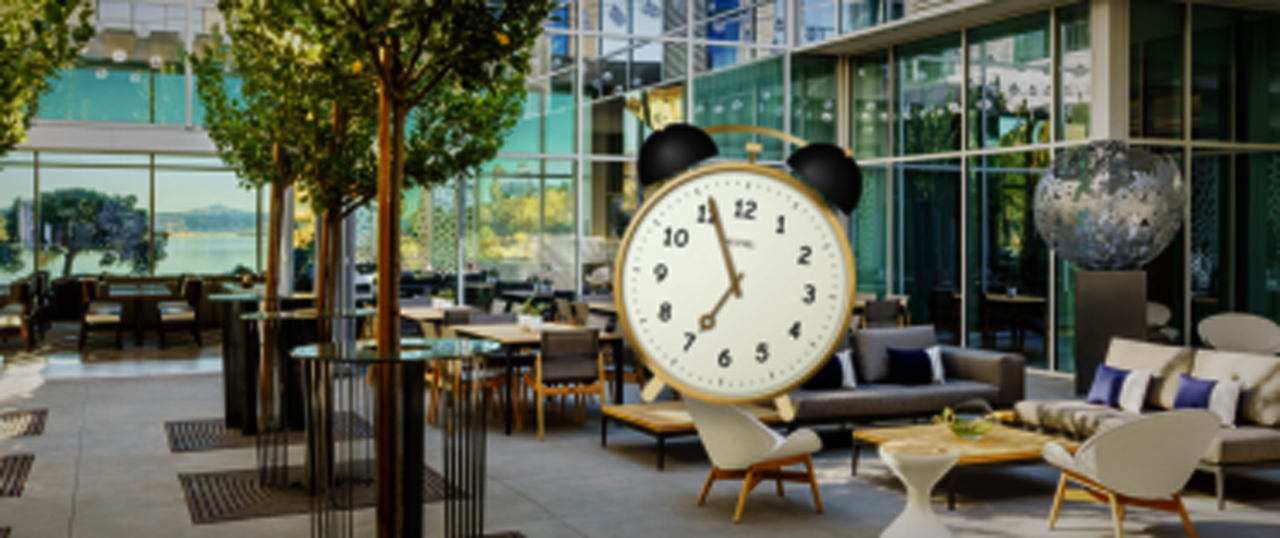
**6:56**
